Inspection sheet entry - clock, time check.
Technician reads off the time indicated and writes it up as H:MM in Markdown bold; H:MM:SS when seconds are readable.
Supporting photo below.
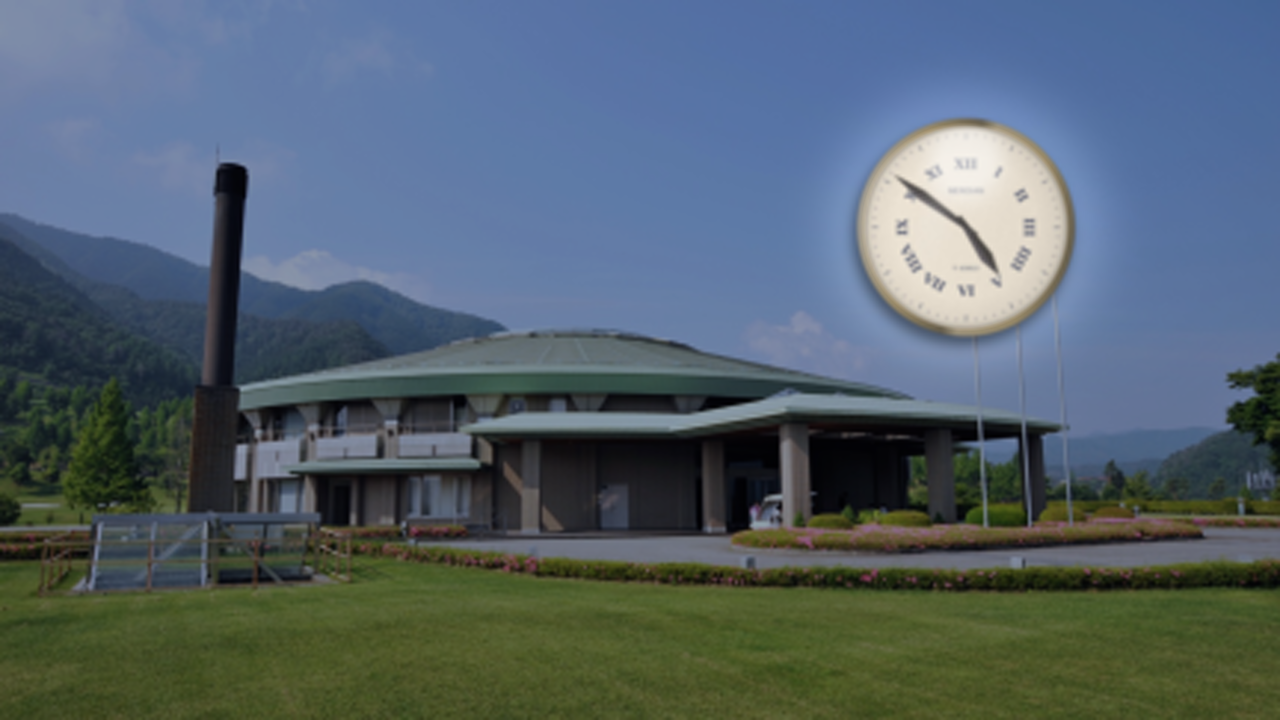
**4:51**
